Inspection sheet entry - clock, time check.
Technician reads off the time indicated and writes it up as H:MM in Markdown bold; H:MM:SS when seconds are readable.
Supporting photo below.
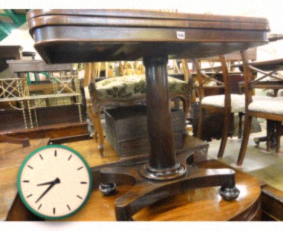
**8:37**
